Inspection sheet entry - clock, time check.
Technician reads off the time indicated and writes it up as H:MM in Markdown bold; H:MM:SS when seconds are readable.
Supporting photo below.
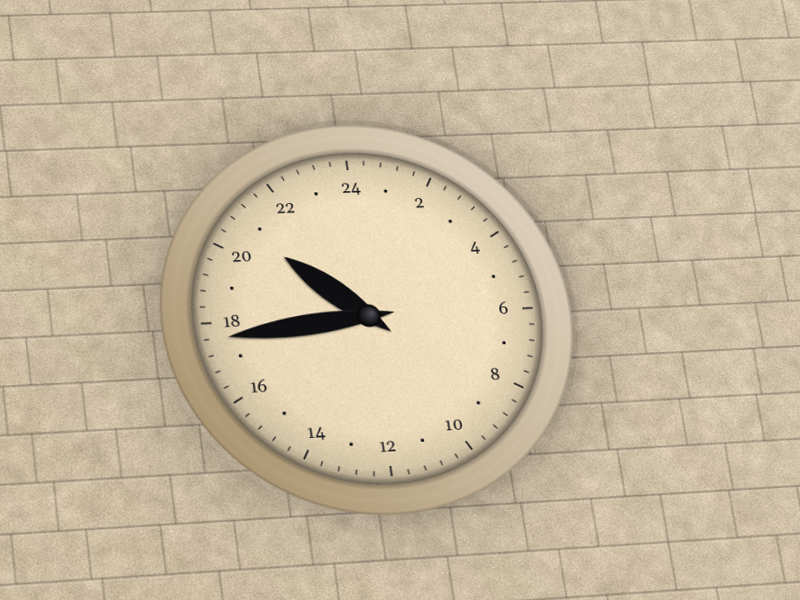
**20:44**
